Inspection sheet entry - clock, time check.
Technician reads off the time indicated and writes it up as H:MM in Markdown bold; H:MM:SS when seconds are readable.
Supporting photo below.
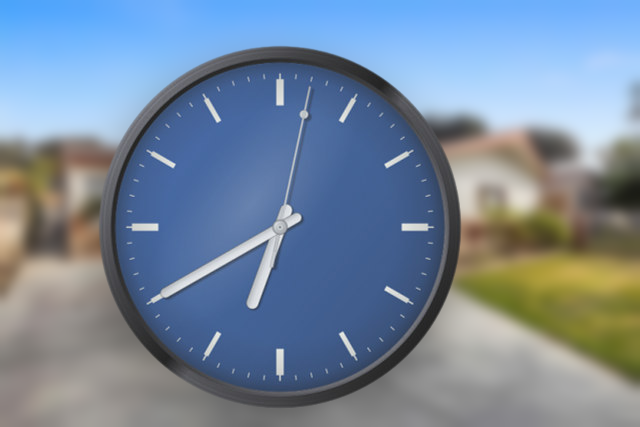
**6:40:02**
